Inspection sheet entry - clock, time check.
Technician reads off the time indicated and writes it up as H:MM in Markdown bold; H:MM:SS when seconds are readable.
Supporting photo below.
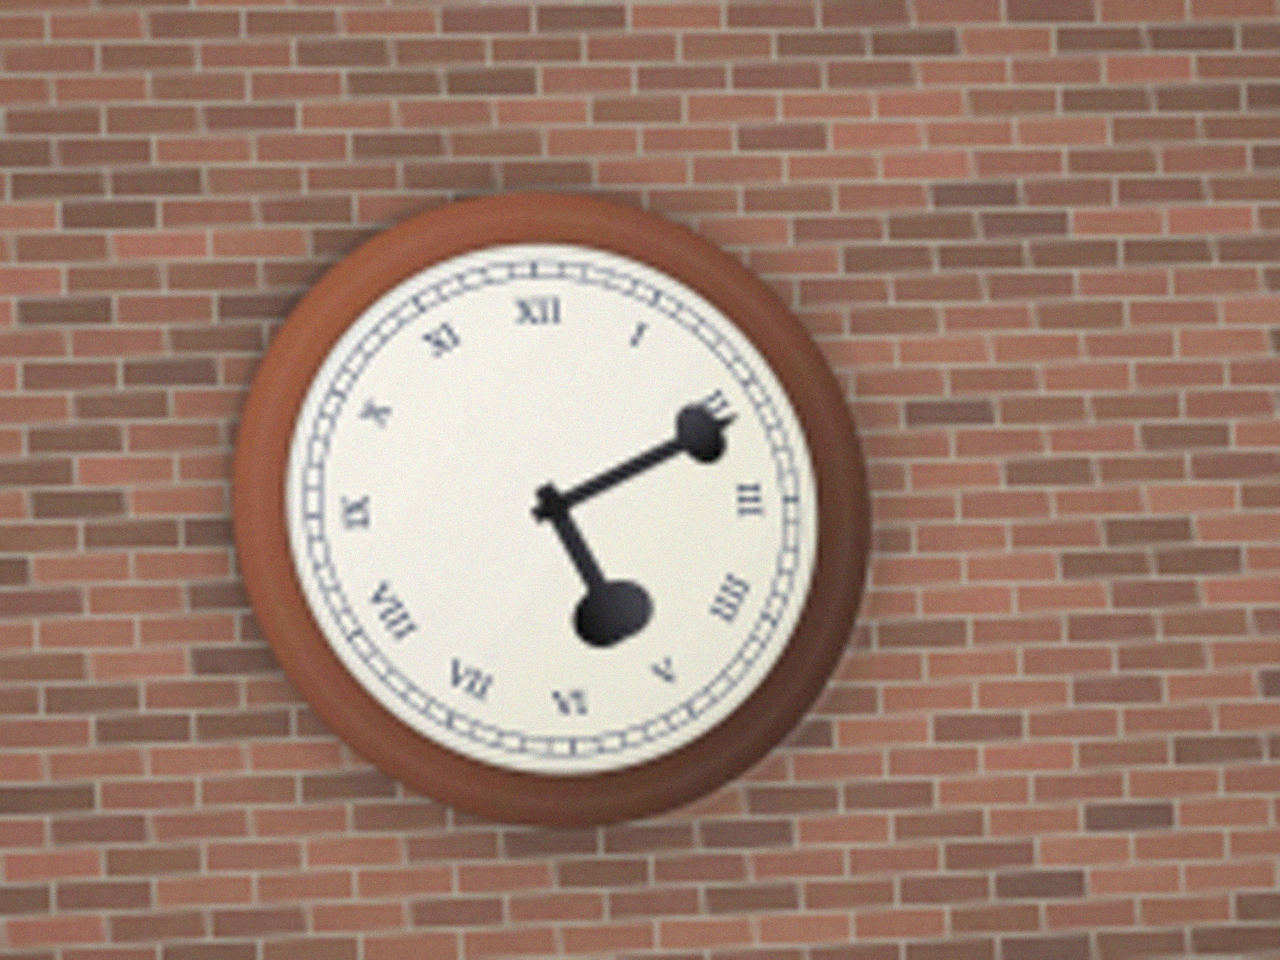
**5:11**
